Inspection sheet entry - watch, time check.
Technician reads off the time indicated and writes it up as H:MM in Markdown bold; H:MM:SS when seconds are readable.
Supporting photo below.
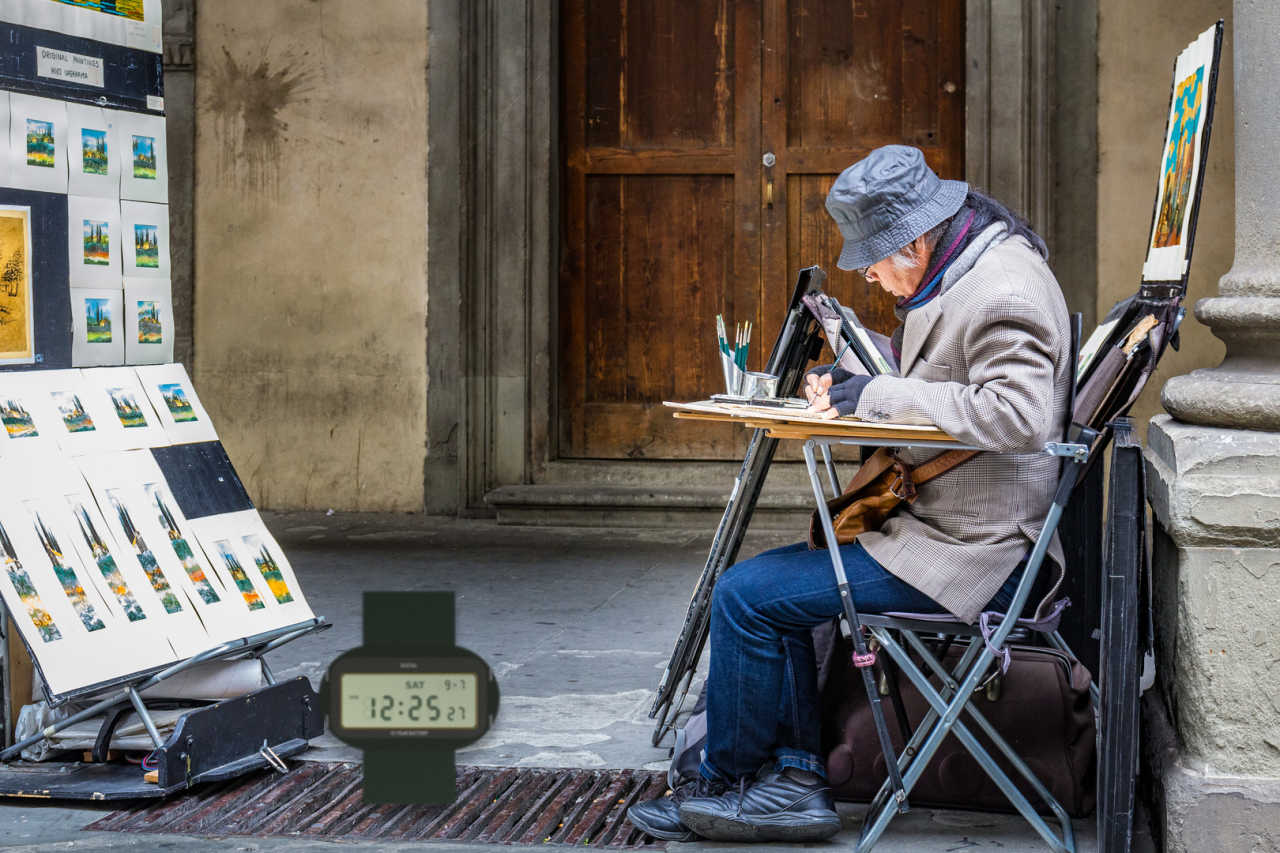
**12:25:27**
